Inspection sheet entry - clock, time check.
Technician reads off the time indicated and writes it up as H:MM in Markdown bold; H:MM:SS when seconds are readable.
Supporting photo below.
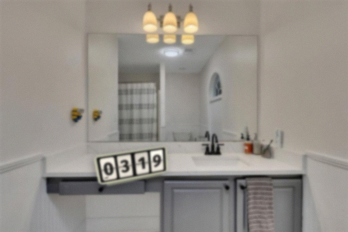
**3:19**
